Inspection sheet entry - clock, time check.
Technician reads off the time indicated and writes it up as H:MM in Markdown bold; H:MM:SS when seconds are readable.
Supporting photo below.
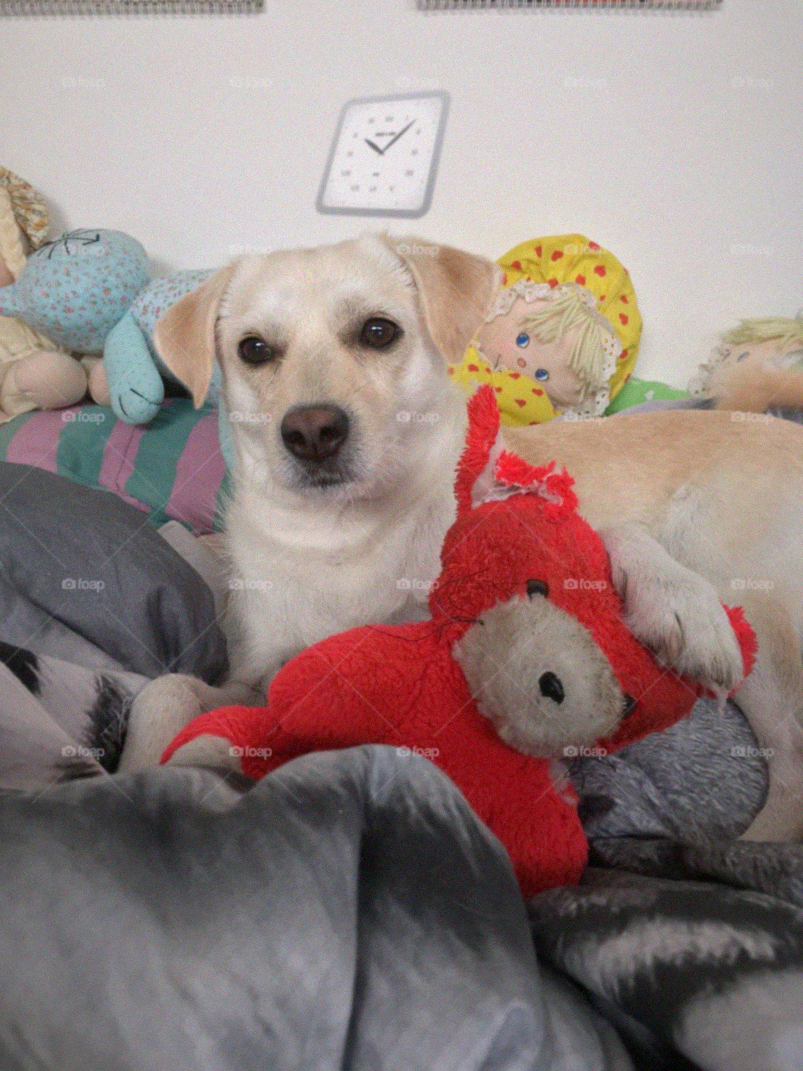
**10:07**
